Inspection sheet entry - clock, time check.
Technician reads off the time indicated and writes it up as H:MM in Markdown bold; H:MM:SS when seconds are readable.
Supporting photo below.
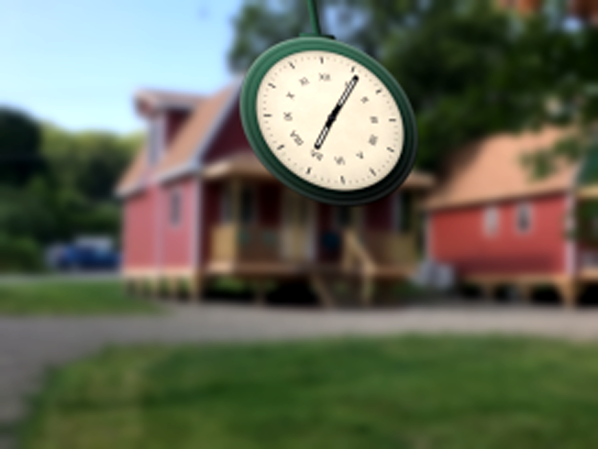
**7:06**
